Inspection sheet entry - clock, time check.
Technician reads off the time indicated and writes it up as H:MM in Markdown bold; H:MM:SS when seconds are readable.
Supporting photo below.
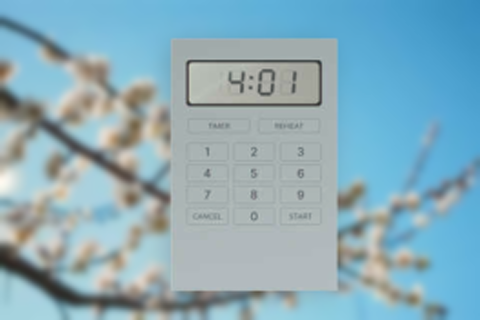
**4:01**
